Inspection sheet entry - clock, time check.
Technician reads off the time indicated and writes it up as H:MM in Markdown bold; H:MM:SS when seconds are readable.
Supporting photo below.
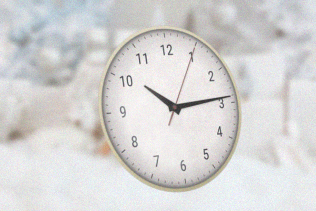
**10:14:05**
